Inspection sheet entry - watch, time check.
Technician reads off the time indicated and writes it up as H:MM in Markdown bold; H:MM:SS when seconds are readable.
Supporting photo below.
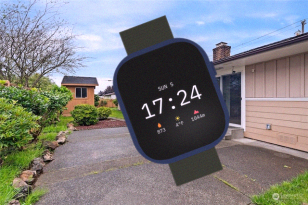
**17:24**
